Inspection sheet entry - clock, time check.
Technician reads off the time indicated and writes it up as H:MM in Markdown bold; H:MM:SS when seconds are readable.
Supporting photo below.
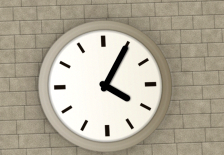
**4:05**
